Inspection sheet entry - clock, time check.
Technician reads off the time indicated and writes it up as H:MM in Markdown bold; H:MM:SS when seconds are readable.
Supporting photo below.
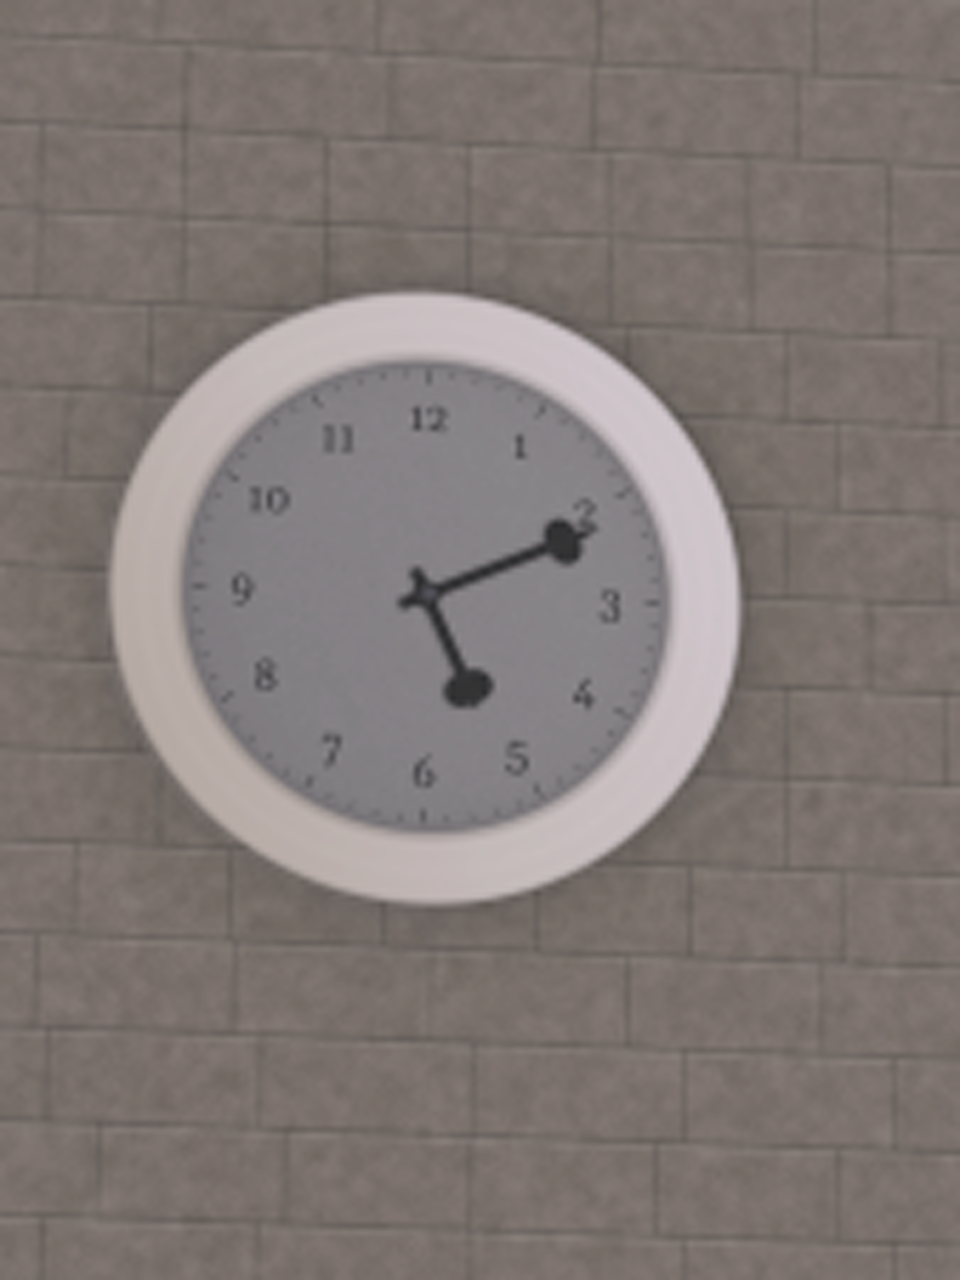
**5:11**
